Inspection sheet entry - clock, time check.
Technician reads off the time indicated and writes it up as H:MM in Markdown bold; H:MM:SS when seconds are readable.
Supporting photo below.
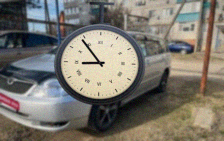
**8:54**
